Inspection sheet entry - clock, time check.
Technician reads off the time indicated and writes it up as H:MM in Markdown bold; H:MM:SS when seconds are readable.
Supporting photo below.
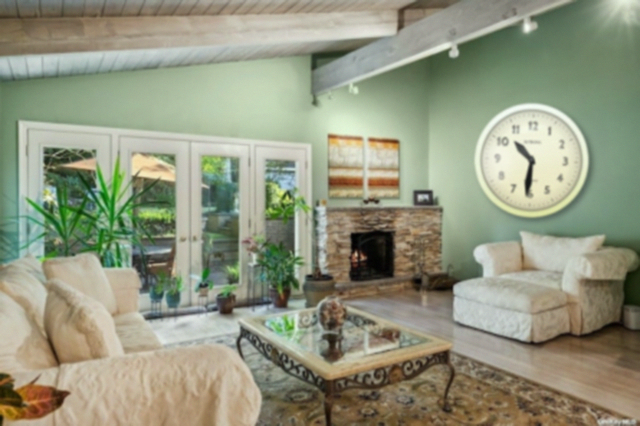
**10:31**
